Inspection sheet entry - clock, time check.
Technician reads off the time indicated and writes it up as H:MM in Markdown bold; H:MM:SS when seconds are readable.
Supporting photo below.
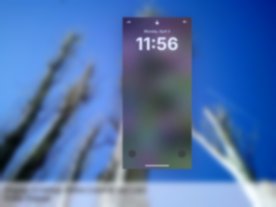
**11:56**
